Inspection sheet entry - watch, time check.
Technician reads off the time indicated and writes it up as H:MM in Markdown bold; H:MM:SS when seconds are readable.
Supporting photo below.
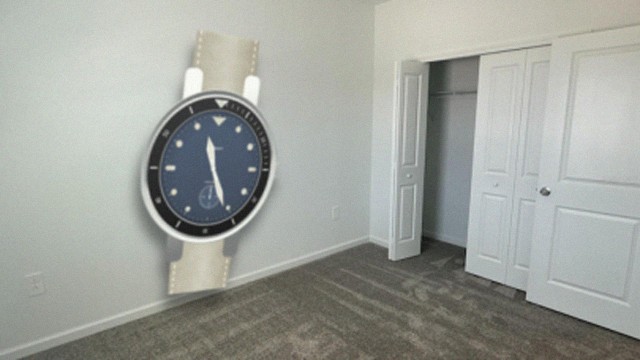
**11:26**
